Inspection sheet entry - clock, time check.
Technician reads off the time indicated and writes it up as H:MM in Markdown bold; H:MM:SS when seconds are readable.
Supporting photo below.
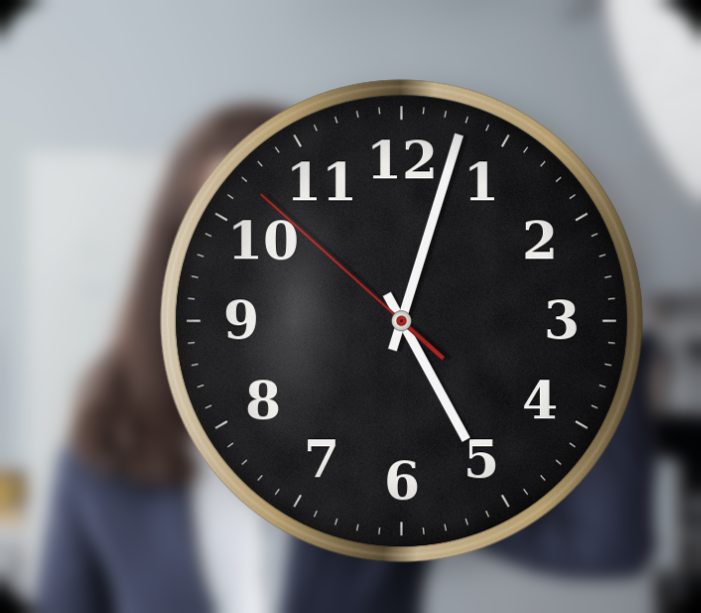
**5:02:52**
